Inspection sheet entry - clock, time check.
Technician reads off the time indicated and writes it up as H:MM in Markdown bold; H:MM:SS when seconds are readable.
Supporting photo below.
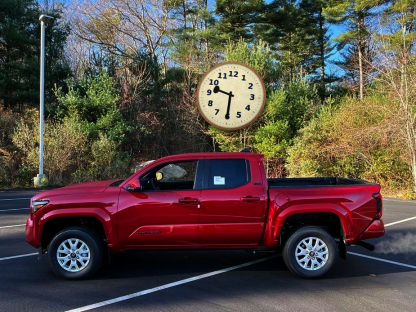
**9:30**
